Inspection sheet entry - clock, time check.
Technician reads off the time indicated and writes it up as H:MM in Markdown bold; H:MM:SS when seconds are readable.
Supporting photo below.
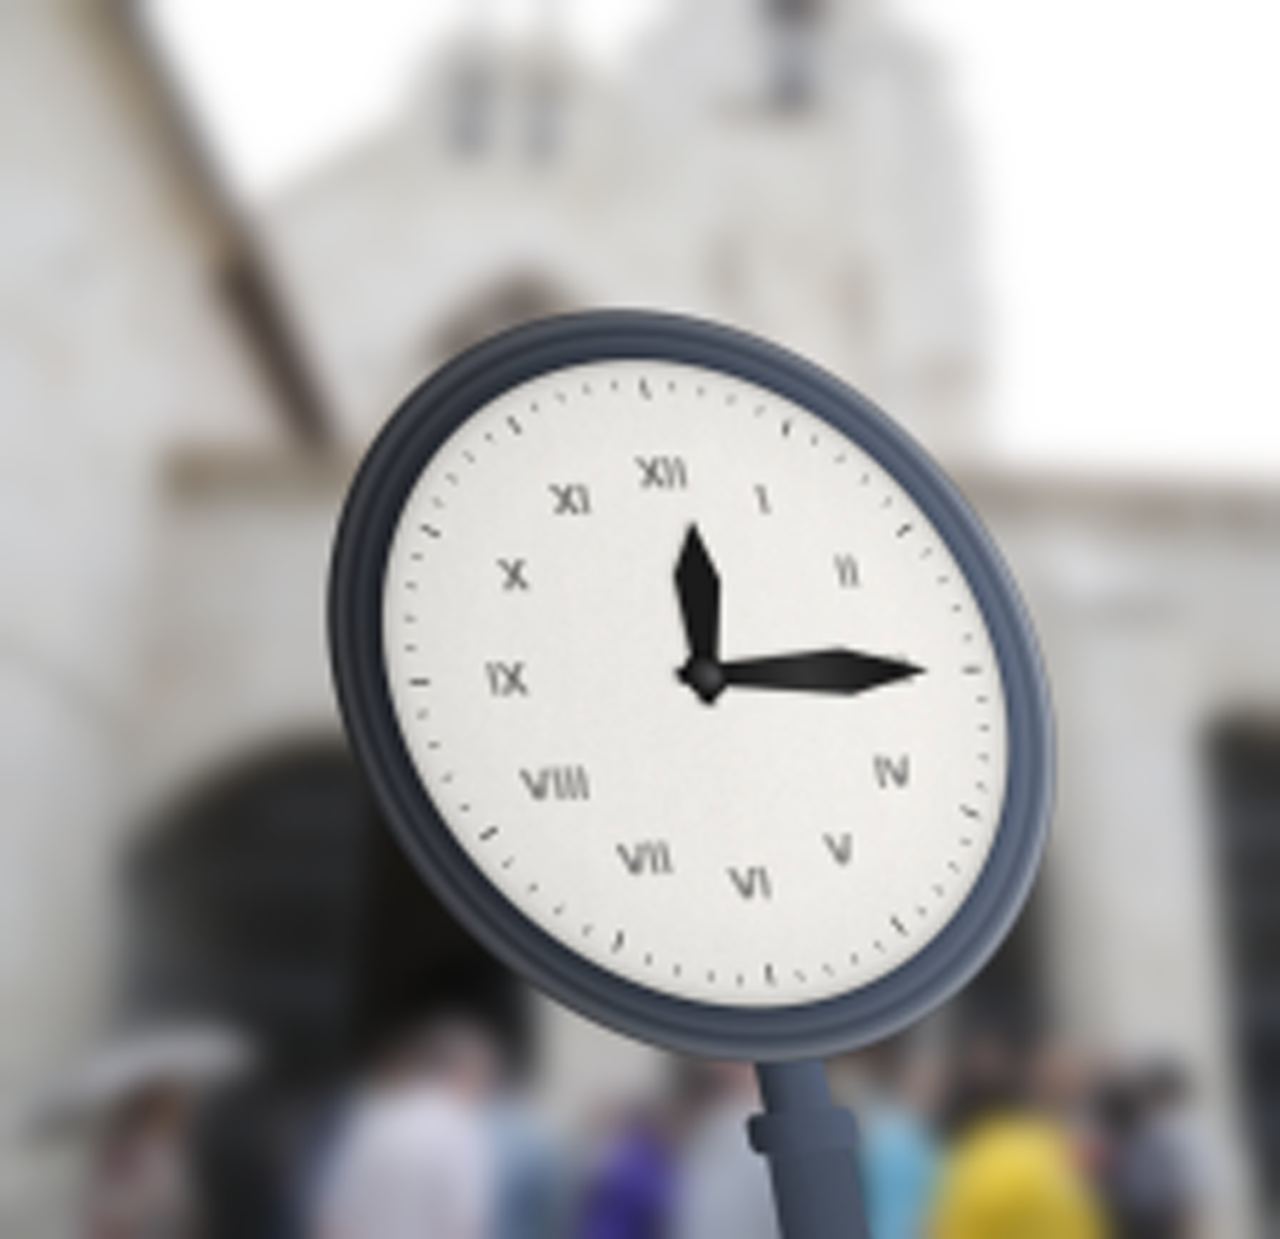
**12:15**
